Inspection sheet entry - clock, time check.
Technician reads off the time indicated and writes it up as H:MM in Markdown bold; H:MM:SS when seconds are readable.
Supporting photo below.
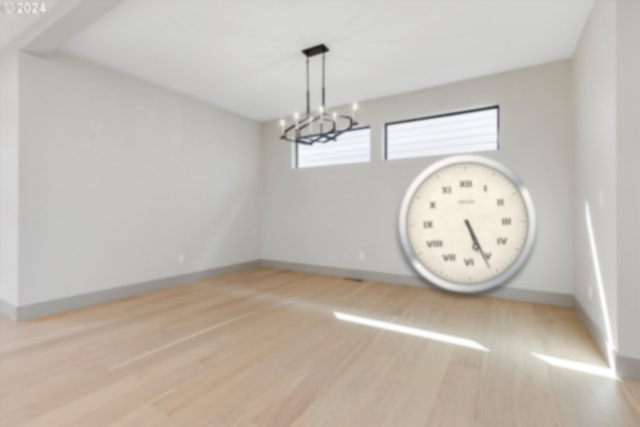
**5:26**
